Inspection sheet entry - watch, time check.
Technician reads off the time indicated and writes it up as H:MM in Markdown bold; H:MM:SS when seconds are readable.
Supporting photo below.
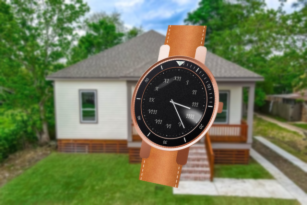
**3:24**
